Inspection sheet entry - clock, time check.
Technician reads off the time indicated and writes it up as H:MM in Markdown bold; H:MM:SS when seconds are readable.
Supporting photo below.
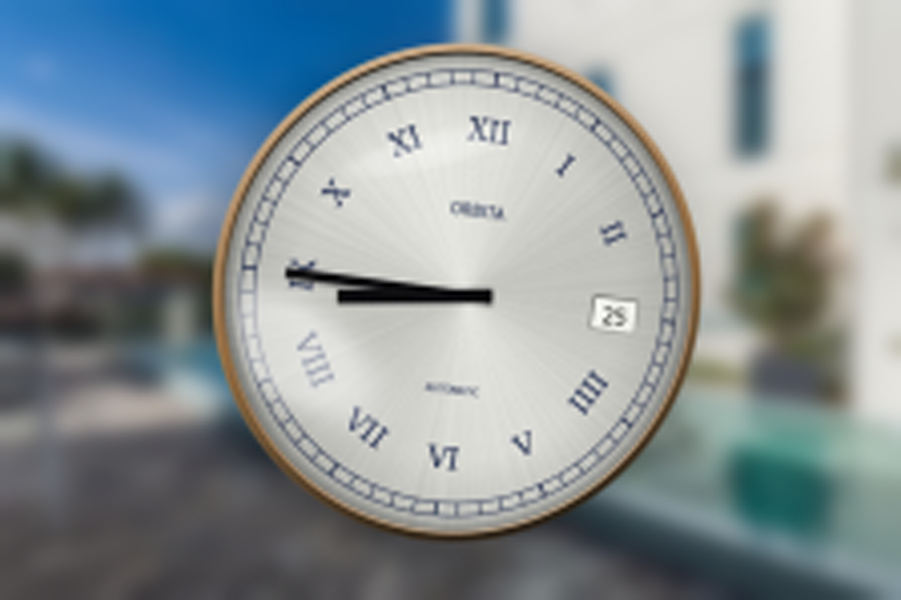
**8:45**
